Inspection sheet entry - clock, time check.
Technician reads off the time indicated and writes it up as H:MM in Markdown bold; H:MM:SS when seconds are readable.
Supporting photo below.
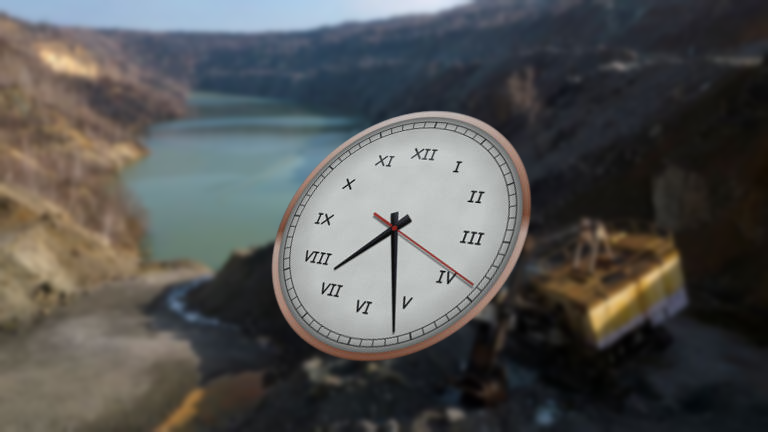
**7:26:19**
